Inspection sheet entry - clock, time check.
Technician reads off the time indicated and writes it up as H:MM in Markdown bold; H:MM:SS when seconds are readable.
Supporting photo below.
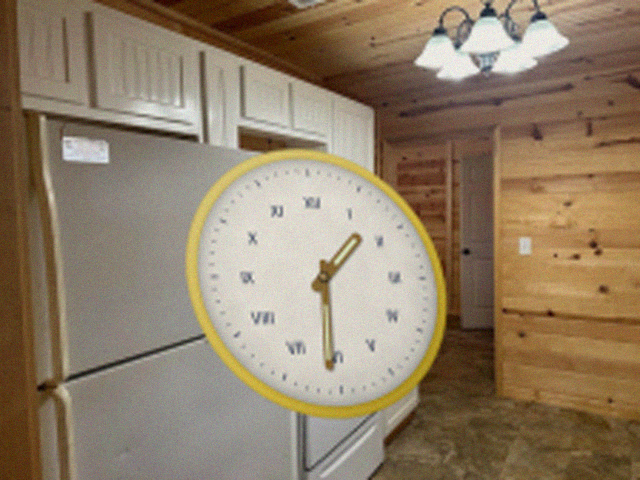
**1:31**
